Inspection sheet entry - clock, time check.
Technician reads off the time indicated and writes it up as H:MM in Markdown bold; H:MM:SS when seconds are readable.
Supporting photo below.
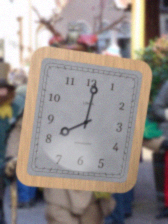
**8:01**
